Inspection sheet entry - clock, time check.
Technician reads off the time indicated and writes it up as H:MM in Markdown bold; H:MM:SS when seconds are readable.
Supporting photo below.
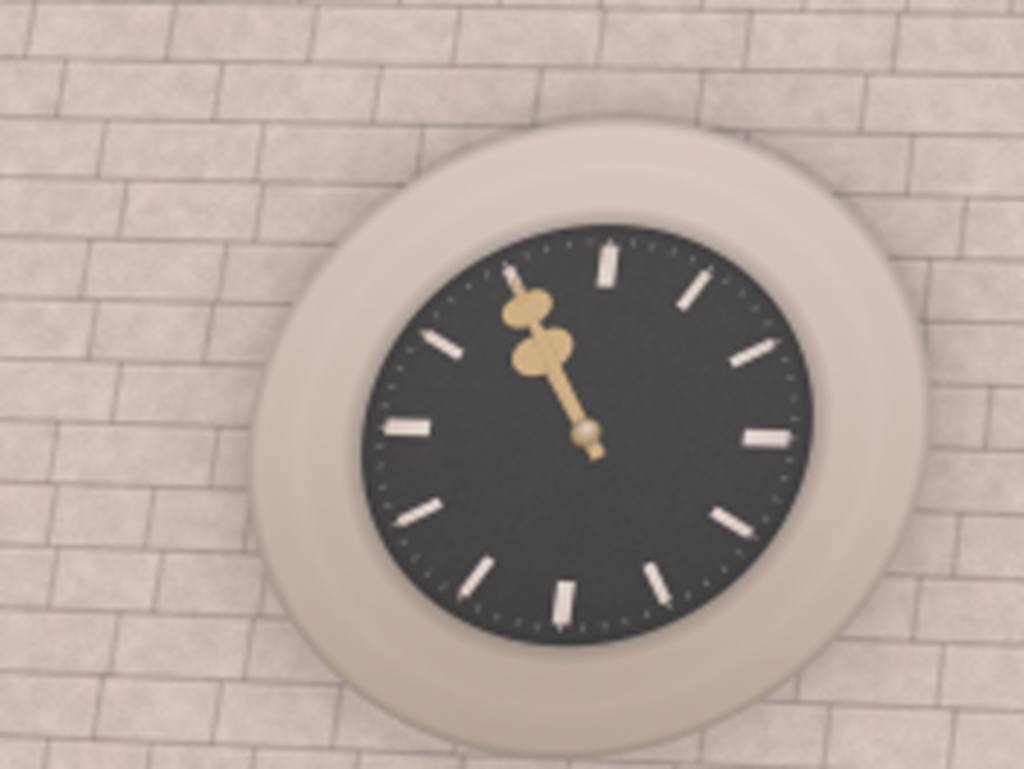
**10:55**
